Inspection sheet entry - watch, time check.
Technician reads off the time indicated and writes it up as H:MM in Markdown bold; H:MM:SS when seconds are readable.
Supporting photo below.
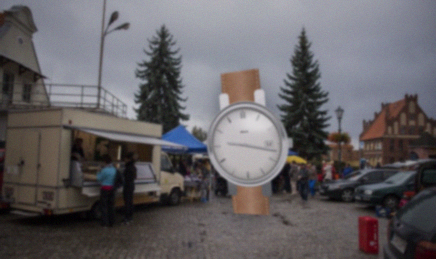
**9:17**
